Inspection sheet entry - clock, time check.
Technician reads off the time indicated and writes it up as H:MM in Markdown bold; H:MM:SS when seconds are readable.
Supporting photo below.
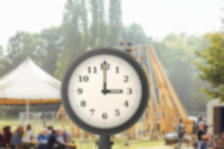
**3:00**
